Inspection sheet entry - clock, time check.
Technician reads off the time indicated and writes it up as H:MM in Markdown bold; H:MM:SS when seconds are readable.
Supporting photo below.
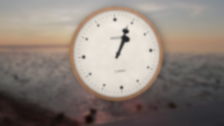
**1:04**
